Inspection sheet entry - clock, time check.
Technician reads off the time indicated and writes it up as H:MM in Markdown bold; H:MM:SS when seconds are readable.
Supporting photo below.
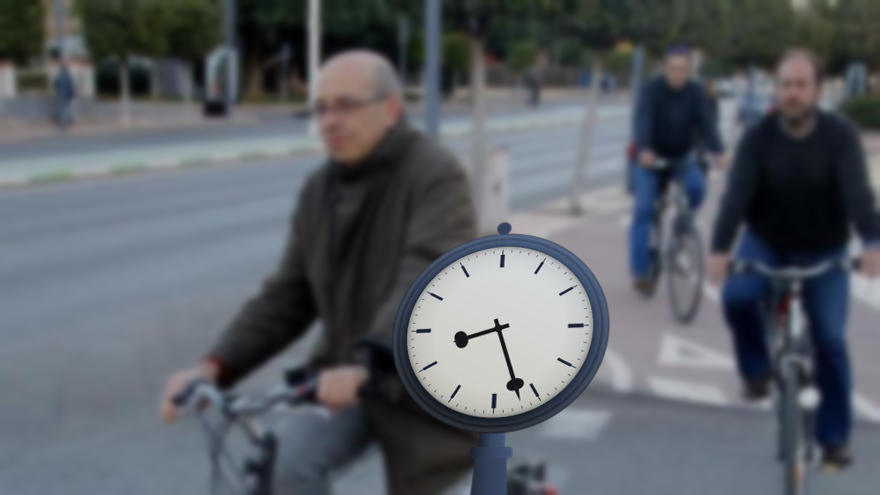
**8:27**
